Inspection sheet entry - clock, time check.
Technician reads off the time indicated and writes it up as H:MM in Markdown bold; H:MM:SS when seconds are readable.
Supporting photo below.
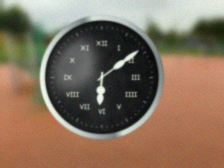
**6:09**
